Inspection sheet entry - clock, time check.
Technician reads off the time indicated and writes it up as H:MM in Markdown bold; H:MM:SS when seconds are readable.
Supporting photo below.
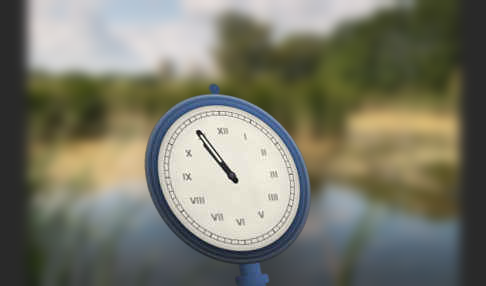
**10:55**
